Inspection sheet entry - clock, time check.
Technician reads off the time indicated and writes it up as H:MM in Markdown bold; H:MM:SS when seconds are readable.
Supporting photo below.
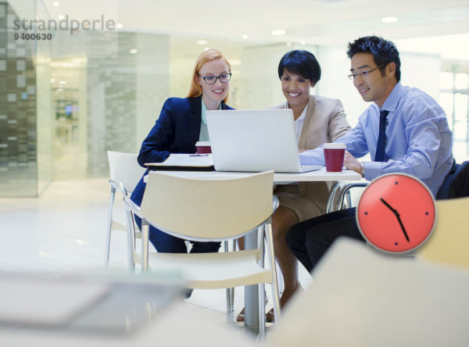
**10:26**
